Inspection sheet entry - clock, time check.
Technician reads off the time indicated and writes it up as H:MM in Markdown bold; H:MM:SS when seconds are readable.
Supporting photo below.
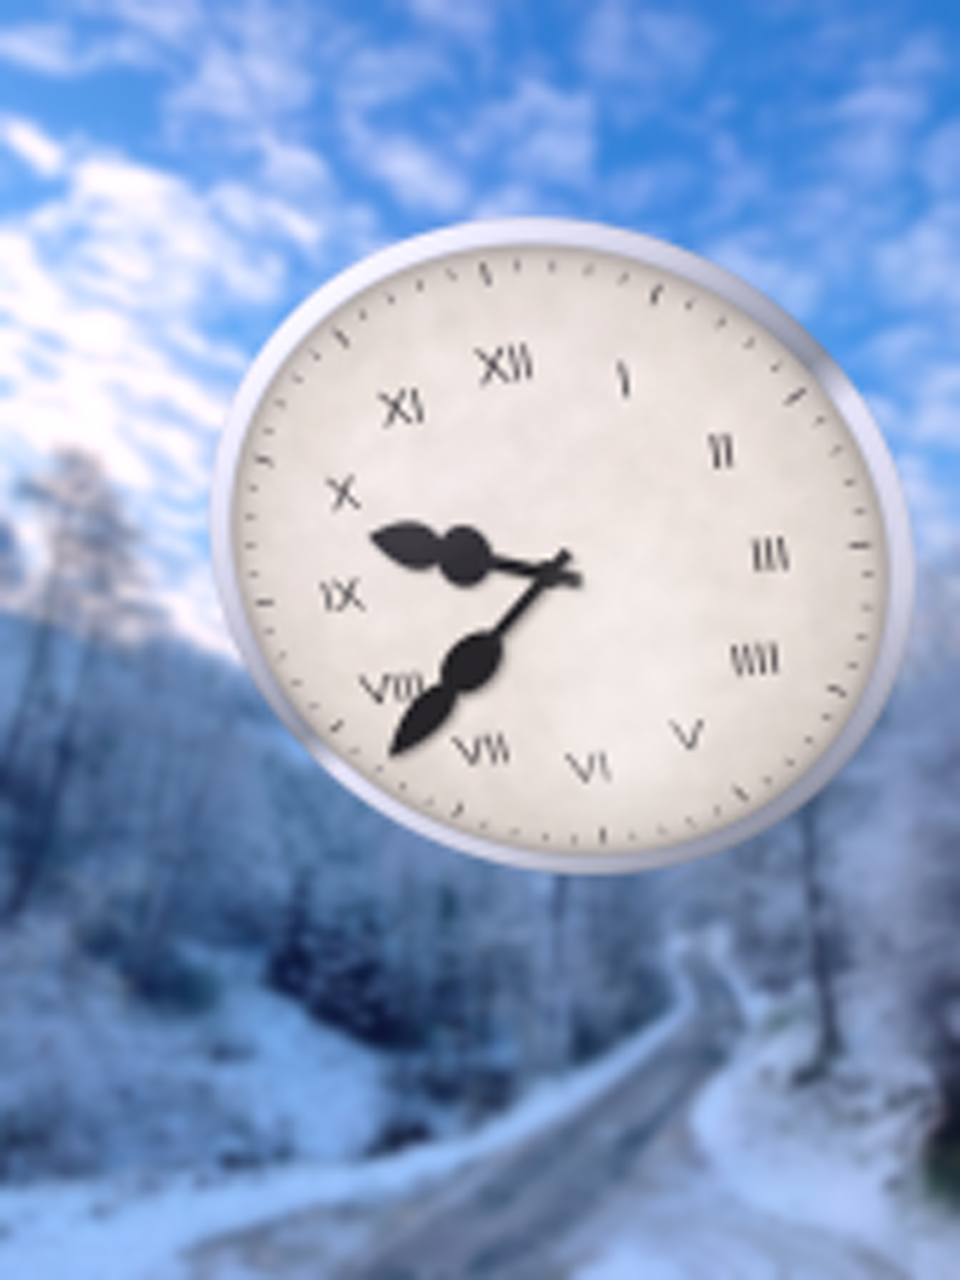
**9:38**
